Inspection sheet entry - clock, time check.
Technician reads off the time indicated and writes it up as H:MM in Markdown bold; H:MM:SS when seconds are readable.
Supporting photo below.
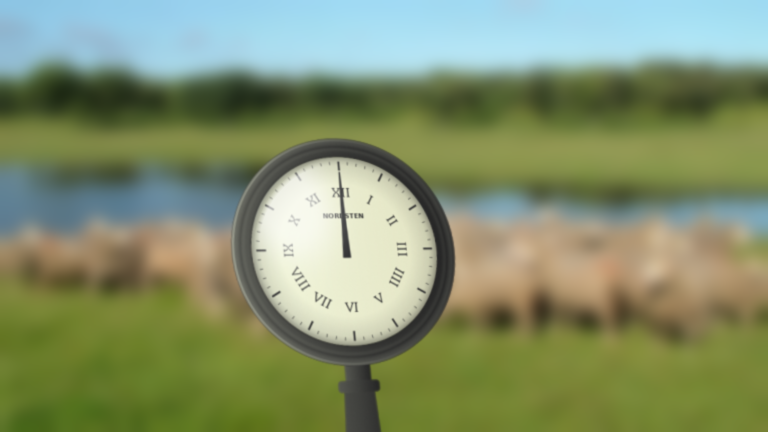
**12:00**
